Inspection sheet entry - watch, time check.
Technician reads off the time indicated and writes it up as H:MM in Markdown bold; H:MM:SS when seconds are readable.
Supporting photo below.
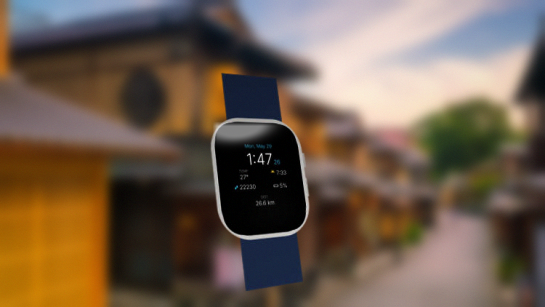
**1:47**
